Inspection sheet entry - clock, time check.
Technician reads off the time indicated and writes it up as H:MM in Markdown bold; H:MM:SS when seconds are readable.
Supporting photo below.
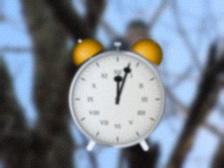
**12:03**
